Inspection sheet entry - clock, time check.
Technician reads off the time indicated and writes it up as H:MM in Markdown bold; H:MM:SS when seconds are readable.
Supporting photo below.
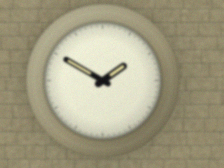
**1:50**
